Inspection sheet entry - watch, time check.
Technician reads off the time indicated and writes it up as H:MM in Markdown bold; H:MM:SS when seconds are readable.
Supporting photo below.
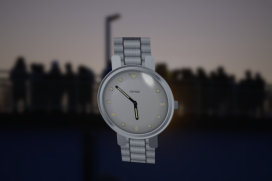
**5:52**
